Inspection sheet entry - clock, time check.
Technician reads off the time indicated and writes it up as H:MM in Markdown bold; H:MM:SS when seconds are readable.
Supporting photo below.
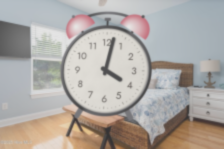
**4:02**
